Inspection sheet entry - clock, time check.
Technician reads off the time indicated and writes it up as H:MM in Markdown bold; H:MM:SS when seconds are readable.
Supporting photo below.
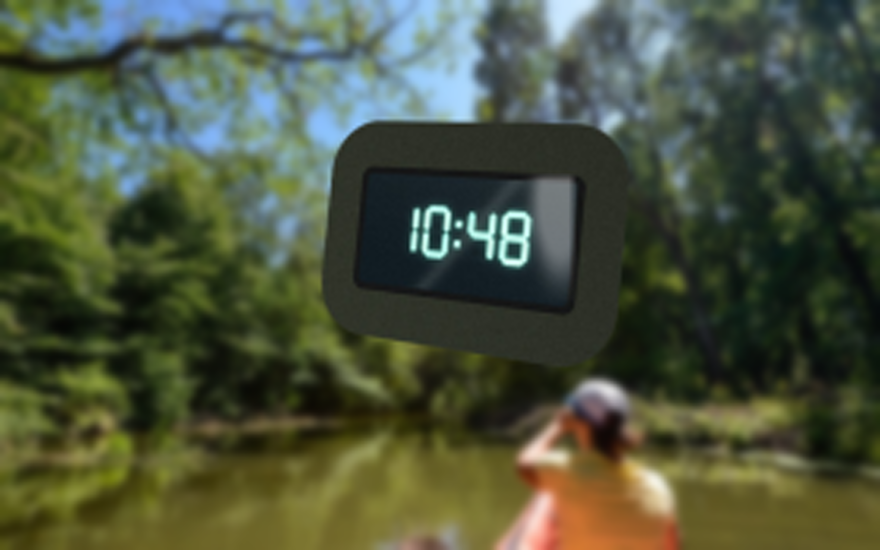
**10:48**
